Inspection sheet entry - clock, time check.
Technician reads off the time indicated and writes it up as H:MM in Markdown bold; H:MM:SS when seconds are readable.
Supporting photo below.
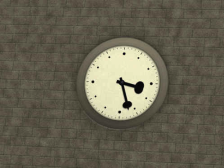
**3:27**
